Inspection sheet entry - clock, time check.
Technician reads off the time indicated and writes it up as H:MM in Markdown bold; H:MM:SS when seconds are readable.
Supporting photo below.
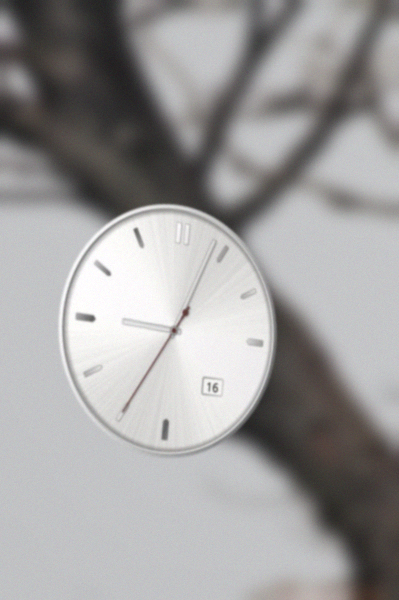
**9:03:35**
